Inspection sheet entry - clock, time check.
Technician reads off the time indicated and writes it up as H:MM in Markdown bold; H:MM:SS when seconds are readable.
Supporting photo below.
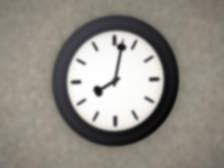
**8:02**
